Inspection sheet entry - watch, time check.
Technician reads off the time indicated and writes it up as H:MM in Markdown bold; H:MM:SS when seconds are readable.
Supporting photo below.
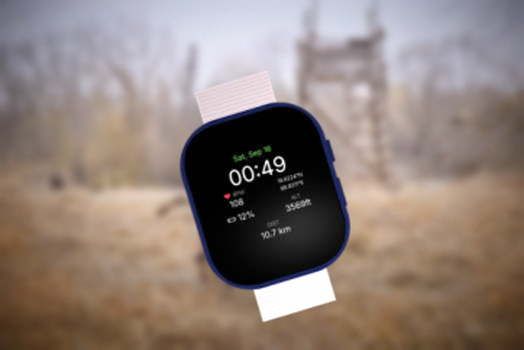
**0:49**
